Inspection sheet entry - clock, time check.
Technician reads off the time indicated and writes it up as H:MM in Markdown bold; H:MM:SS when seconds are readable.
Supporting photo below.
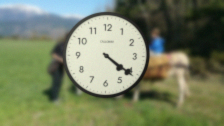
**4:21**
